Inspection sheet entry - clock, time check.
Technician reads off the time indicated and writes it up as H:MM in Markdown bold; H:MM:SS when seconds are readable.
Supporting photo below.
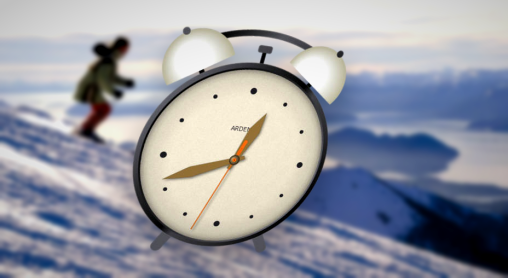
**12:41:33**
